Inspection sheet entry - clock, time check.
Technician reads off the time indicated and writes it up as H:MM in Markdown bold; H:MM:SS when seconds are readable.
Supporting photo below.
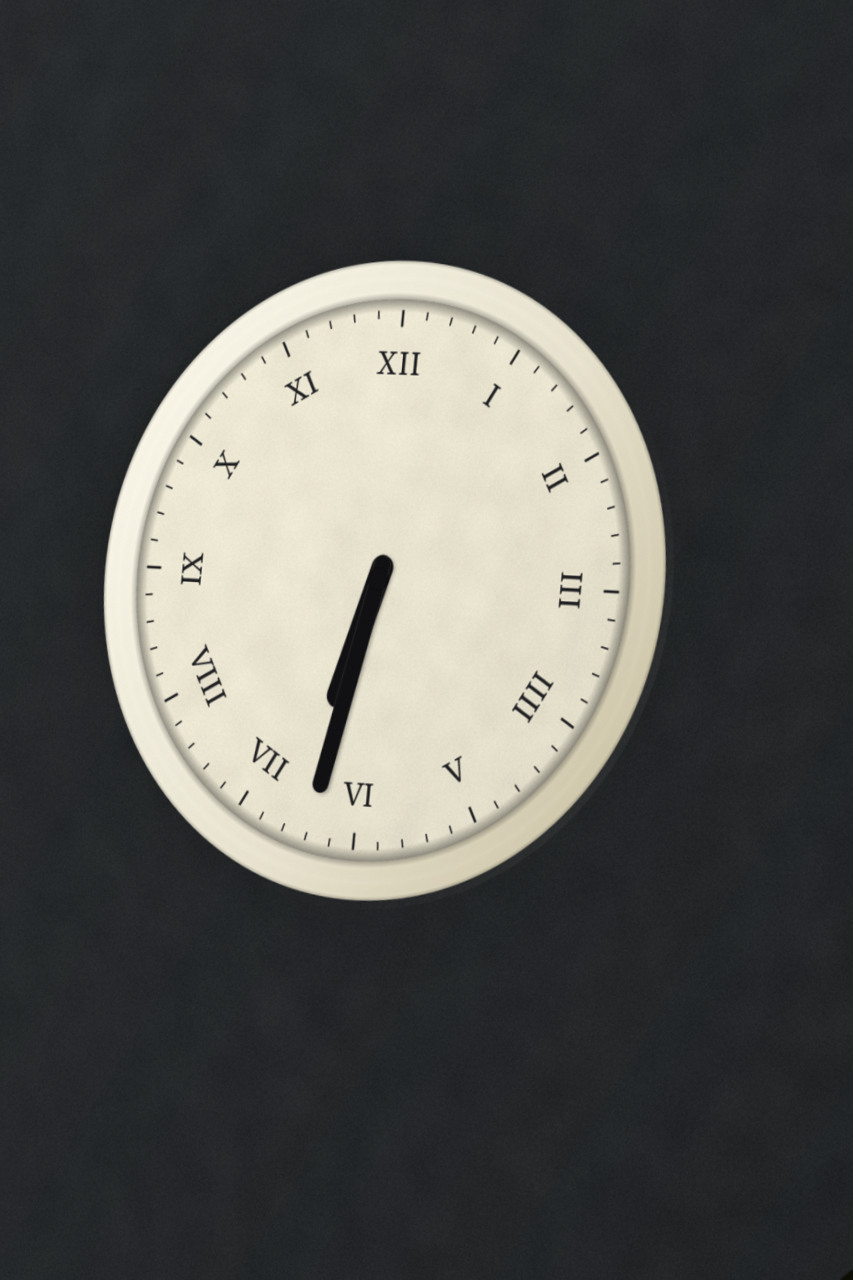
**6:32**
